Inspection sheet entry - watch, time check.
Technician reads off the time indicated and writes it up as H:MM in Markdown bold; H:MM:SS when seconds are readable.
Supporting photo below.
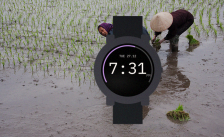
**7:31**
